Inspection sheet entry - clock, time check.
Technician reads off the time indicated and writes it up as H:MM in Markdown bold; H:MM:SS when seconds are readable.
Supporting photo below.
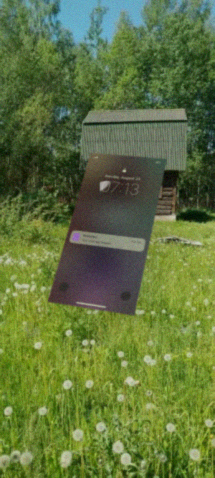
**7:13**
